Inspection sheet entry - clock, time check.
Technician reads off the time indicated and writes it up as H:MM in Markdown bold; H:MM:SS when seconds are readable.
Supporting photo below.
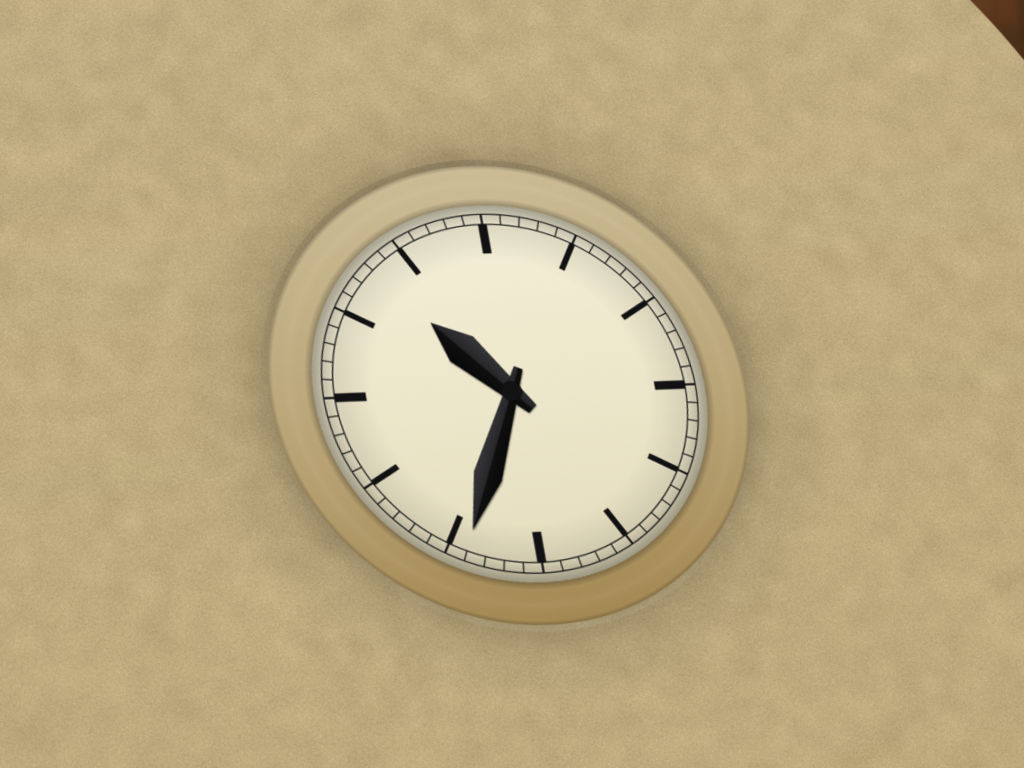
**10:34**
